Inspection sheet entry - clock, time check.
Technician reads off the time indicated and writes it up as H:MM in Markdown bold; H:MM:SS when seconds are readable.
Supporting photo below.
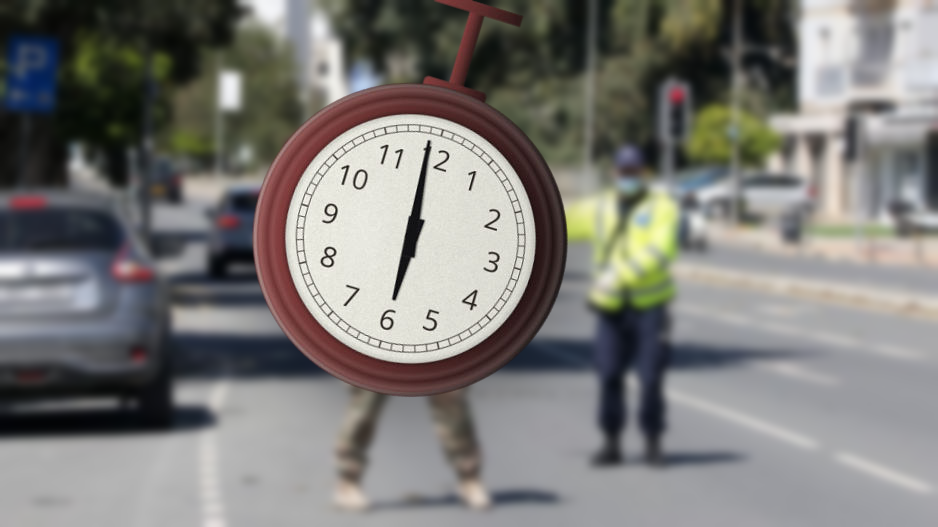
**5:59**
